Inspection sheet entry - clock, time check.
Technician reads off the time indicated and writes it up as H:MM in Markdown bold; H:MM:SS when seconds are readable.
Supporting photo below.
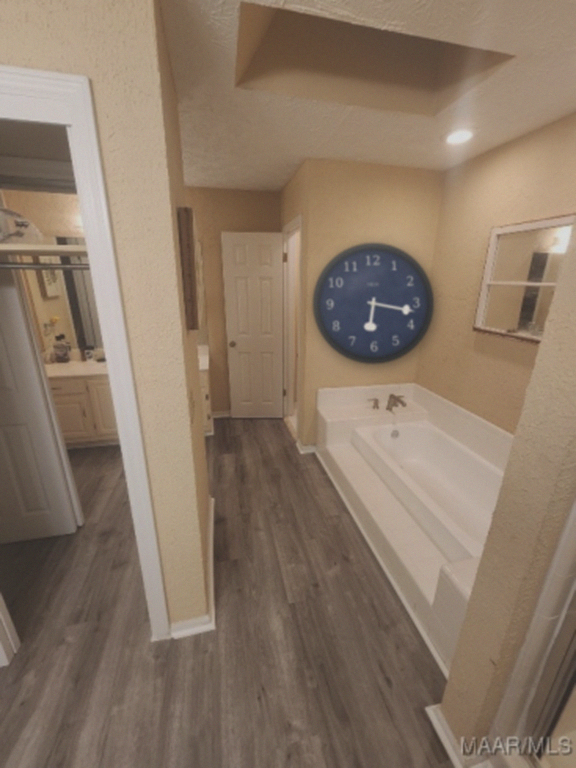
**6:17**
